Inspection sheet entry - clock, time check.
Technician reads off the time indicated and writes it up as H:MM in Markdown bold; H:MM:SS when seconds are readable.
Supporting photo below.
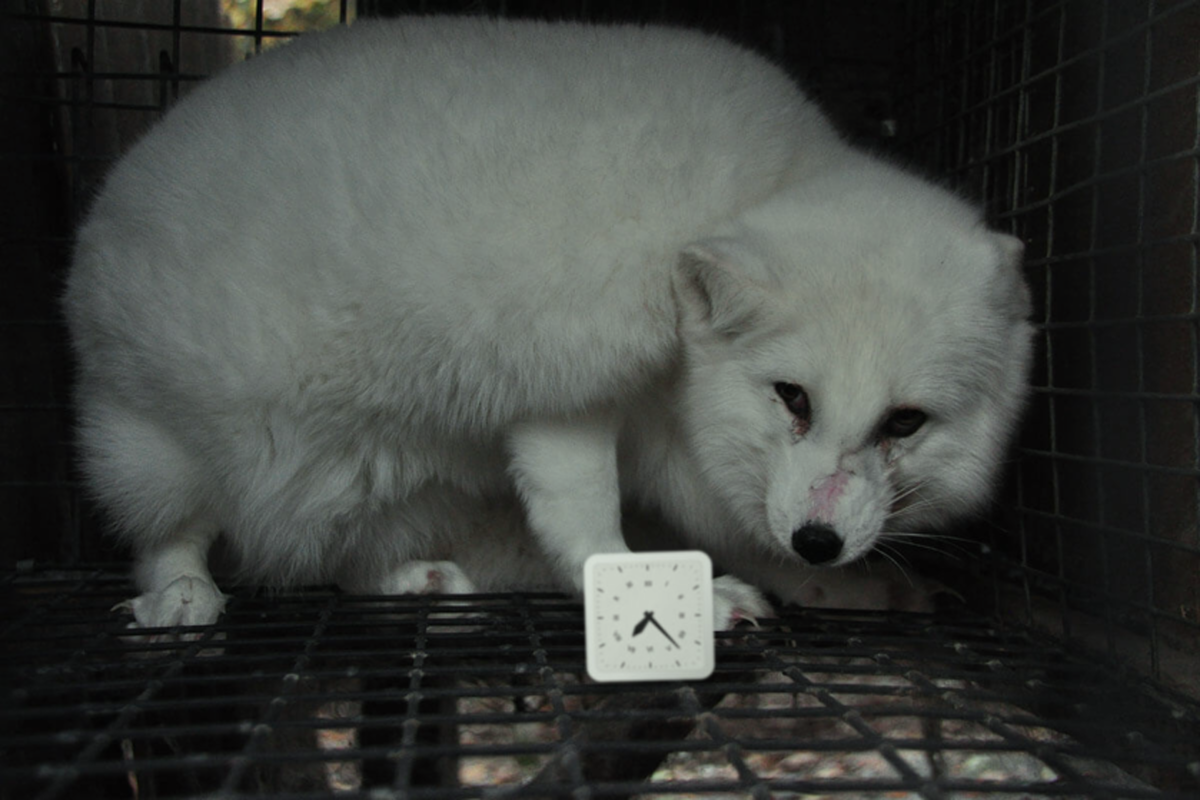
**7:23**
